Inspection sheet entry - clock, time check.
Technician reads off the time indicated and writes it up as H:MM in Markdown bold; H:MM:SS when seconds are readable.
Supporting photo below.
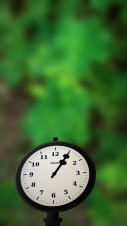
**1:05**
